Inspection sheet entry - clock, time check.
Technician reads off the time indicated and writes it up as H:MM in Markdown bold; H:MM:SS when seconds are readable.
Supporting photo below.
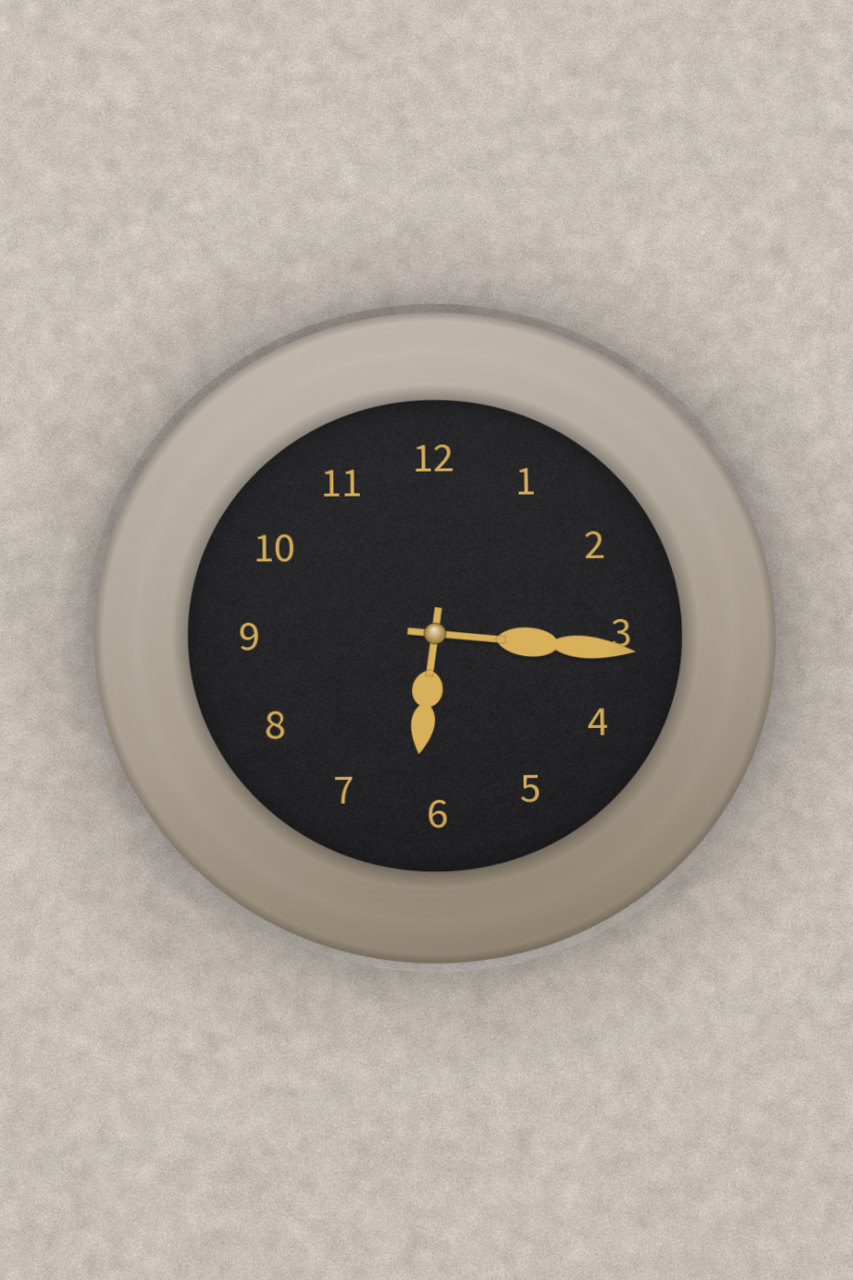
**6:16**
